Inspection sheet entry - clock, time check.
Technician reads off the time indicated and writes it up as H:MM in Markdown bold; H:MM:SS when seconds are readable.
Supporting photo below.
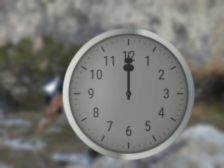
**12:00**
